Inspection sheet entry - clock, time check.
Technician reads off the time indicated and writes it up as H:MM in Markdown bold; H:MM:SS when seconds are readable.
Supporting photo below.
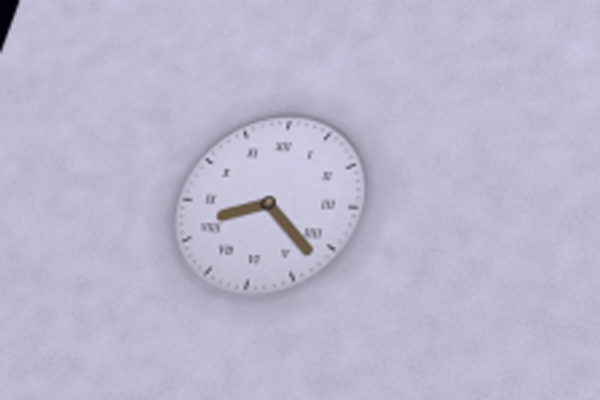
**8:22**
